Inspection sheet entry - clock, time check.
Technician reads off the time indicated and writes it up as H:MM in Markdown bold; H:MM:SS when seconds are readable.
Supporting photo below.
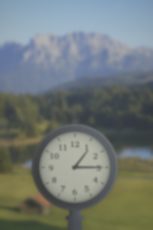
**1:15**
